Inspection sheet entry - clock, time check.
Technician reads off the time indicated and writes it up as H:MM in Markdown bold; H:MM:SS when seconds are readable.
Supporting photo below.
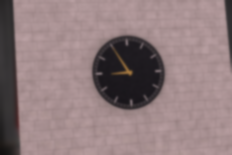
**8:55**
